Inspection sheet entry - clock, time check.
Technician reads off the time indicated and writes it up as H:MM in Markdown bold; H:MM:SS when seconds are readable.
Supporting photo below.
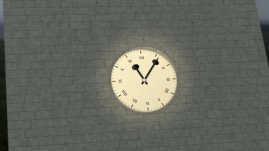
**11:06**
